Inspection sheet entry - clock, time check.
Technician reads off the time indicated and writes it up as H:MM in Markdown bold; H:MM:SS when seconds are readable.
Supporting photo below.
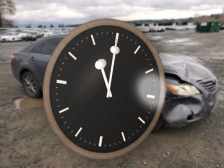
**11:00**
